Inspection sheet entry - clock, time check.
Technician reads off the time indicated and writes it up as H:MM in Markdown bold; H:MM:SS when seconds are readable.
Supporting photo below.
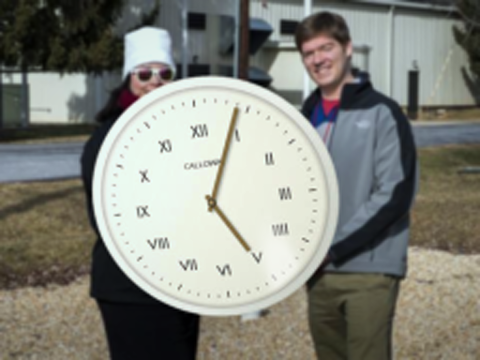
**5:04**
